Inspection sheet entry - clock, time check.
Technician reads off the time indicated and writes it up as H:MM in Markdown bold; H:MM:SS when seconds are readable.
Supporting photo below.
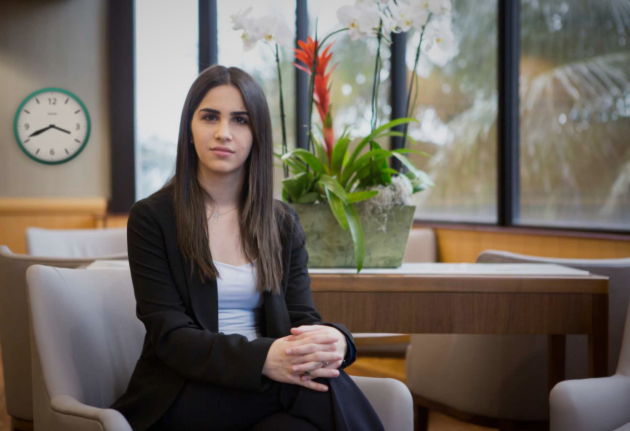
**3:41**
